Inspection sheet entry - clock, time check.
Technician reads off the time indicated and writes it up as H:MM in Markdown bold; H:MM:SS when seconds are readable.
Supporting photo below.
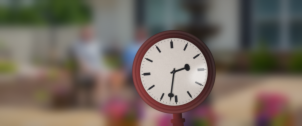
**2:32**
